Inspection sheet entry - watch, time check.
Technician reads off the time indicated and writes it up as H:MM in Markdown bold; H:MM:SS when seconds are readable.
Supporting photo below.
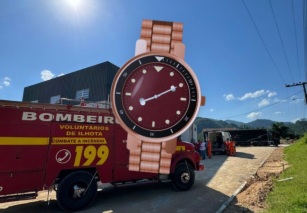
**8:10**
